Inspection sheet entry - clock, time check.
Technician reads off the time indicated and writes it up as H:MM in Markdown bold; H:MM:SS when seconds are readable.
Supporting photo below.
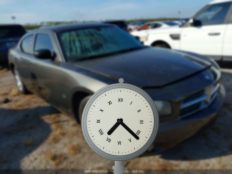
**7:22**
